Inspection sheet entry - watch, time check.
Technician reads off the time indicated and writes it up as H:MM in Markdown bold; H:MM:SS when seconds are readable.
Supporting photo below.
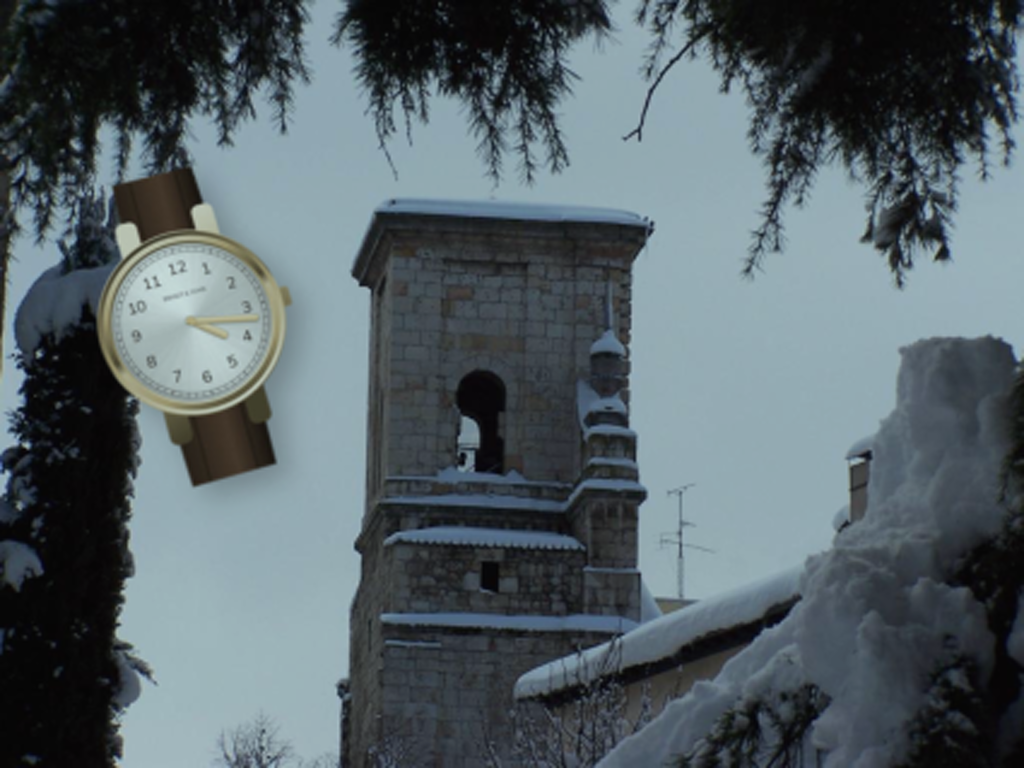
**4:17**
